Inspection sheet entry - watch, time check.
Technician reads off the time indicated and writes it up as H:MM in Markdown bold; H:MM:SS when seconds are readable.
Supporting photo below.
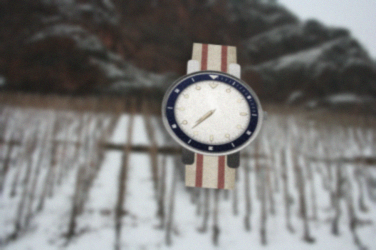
**7:37**
